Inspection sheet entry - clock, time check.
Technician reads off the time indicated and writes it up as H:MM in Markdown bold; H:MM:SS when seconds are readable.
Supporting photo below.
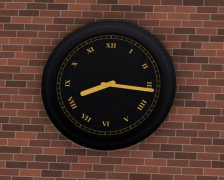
**8:16**
